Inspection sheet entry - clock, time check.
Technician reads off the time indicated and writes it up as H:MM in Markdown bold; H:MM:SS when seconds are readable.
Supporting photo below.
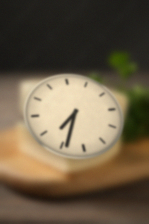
**7:34**
